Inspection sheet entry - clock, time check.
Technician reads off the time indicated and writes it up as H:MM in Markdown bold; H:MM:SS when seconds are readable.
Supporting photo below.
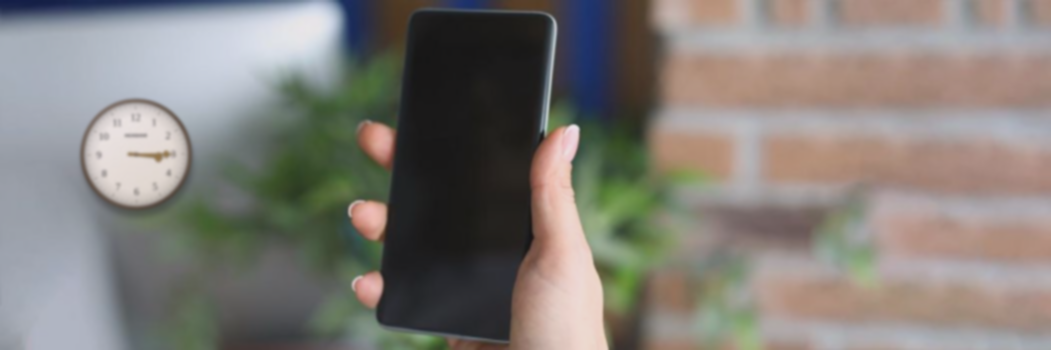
**3:15**
